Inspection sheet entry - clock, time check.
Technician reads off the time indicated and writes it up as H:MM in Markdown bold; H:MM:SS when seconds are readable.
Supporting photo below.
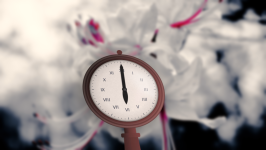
**6:00**
